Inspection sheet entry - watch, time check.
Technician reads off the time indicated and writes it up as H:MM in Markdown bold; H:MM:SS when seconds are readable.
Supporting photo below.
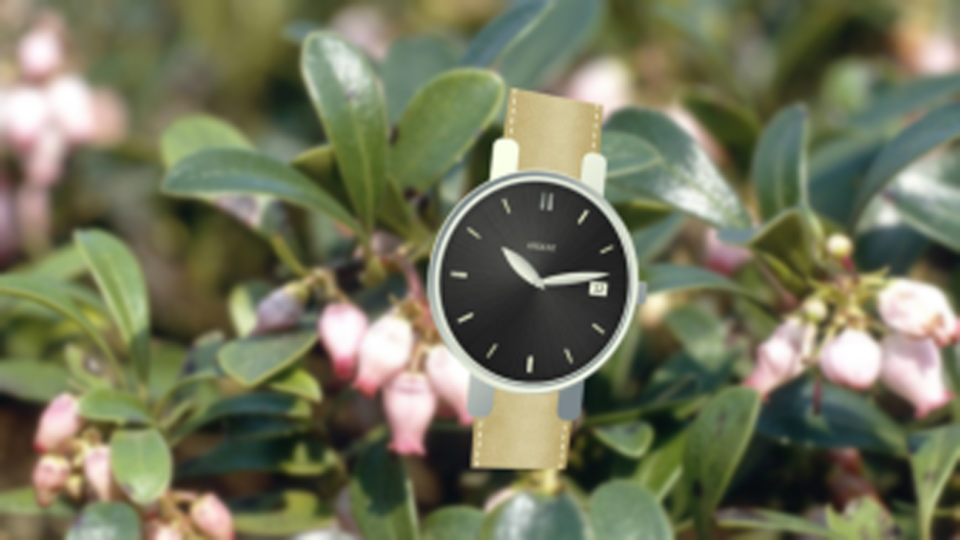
**10:13**
